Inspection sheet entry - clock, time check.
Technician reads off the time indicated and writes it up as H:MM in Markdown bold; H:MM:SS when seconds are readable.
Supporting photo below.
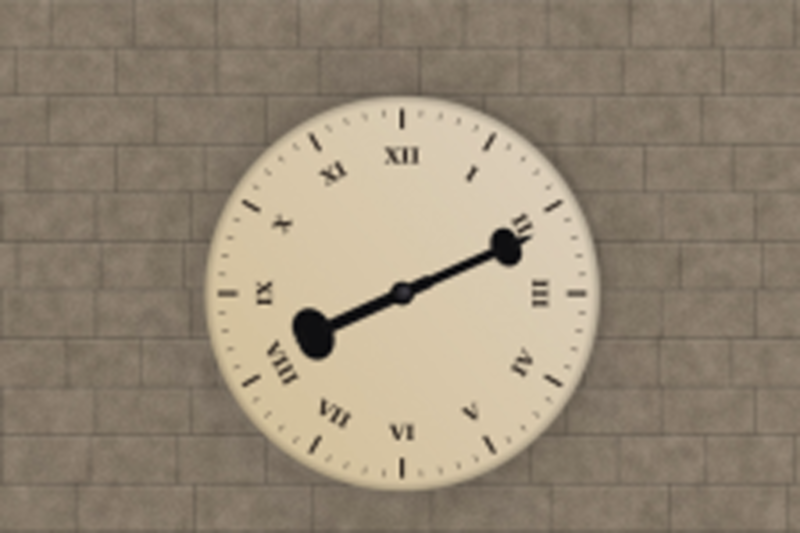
**8:11**
